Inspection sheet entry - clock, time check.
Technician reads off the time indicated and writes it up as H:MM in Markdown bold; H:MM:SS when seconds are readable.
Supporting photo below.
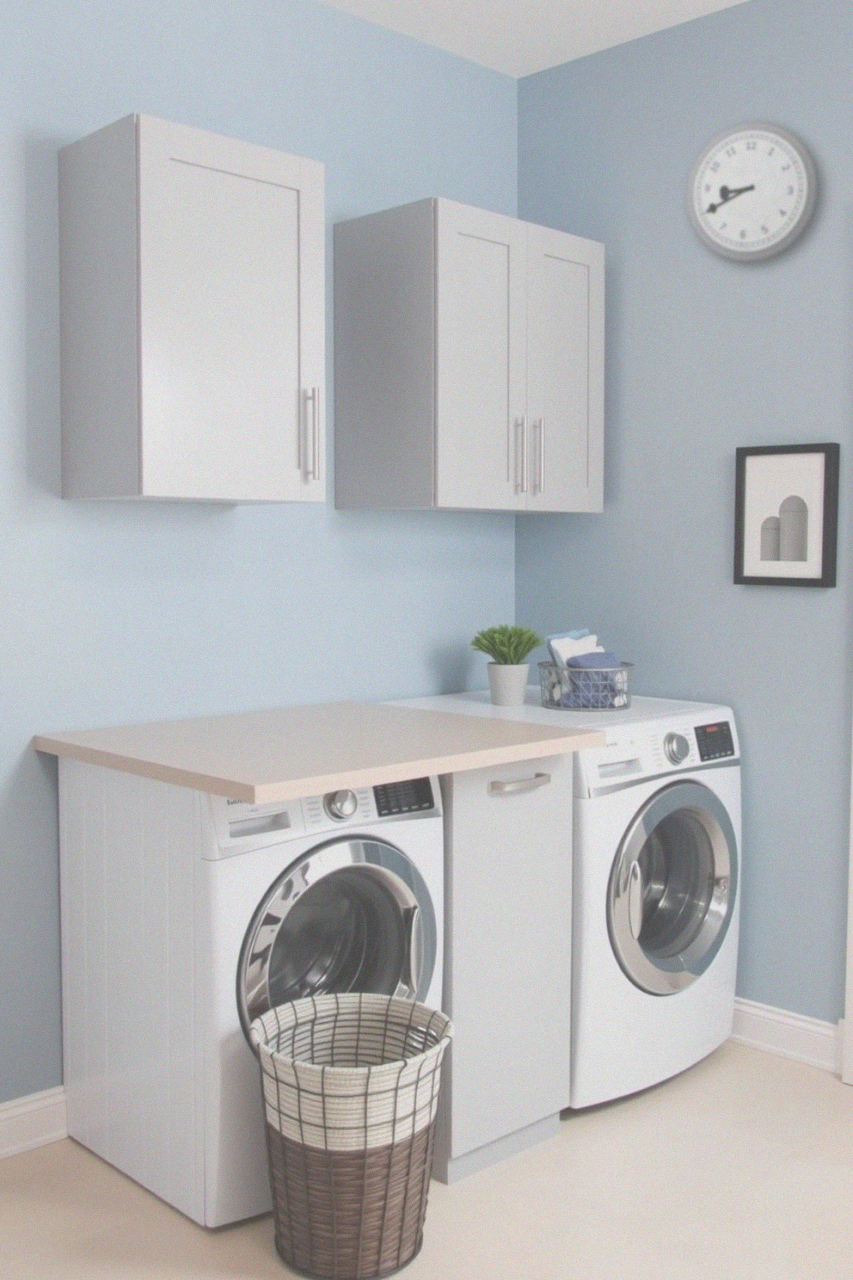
**8:40**
